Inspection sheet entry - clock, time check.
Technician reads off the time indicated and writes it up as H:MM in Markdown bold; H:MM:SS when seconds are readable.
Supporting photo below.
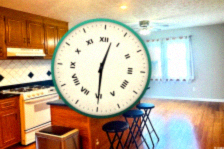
**12:30**
